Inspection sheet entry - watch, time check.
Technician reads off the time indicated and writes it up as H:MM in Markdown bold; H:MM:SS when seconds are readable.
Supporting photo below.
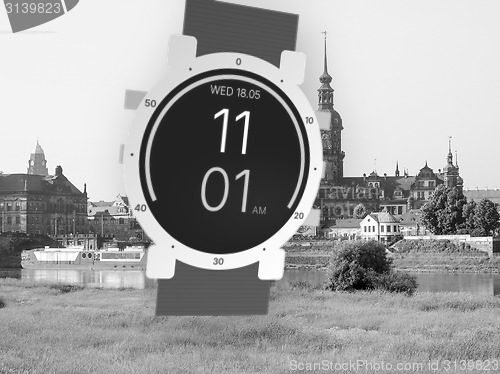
**11:01**
